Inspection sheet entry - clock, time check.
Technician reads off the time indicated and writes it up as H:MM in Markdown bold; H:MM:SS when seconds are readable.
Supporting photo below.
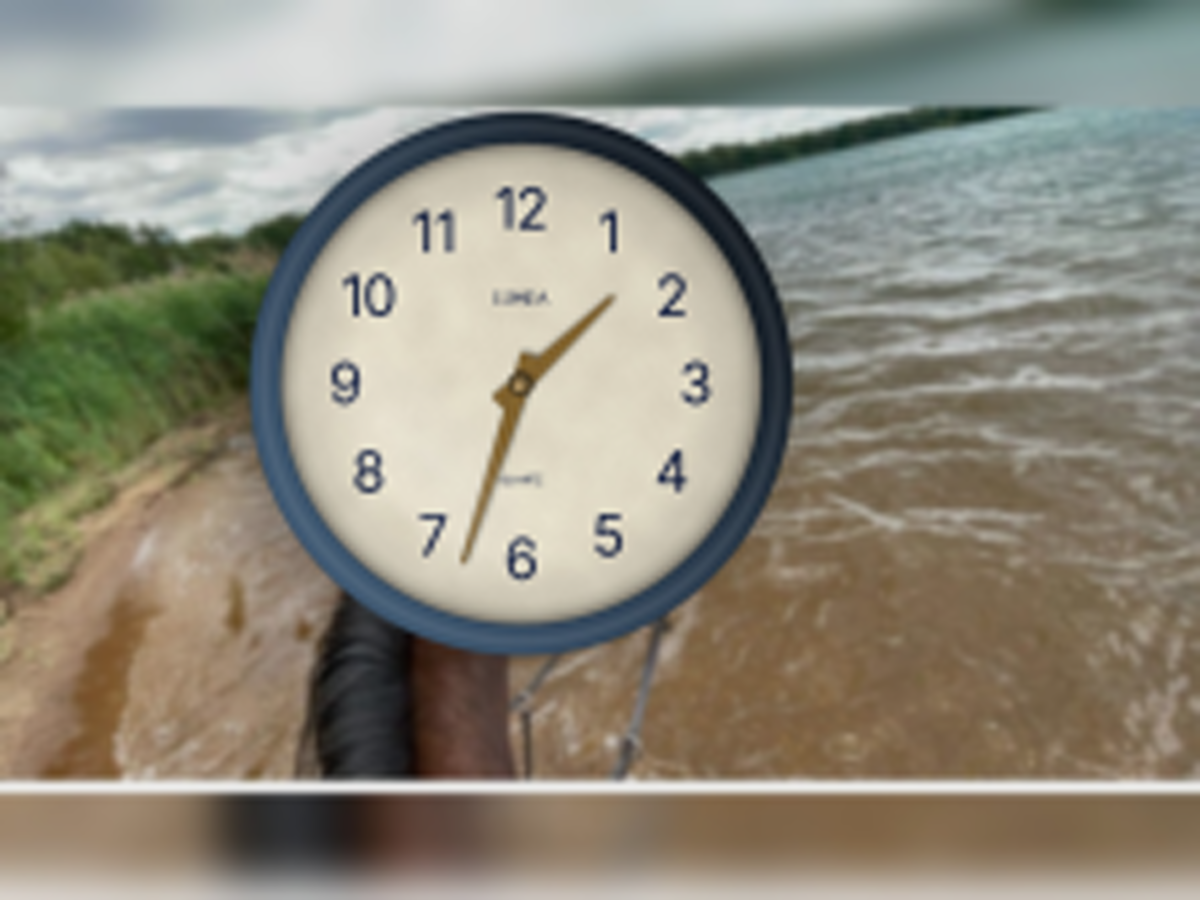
**1:33**
